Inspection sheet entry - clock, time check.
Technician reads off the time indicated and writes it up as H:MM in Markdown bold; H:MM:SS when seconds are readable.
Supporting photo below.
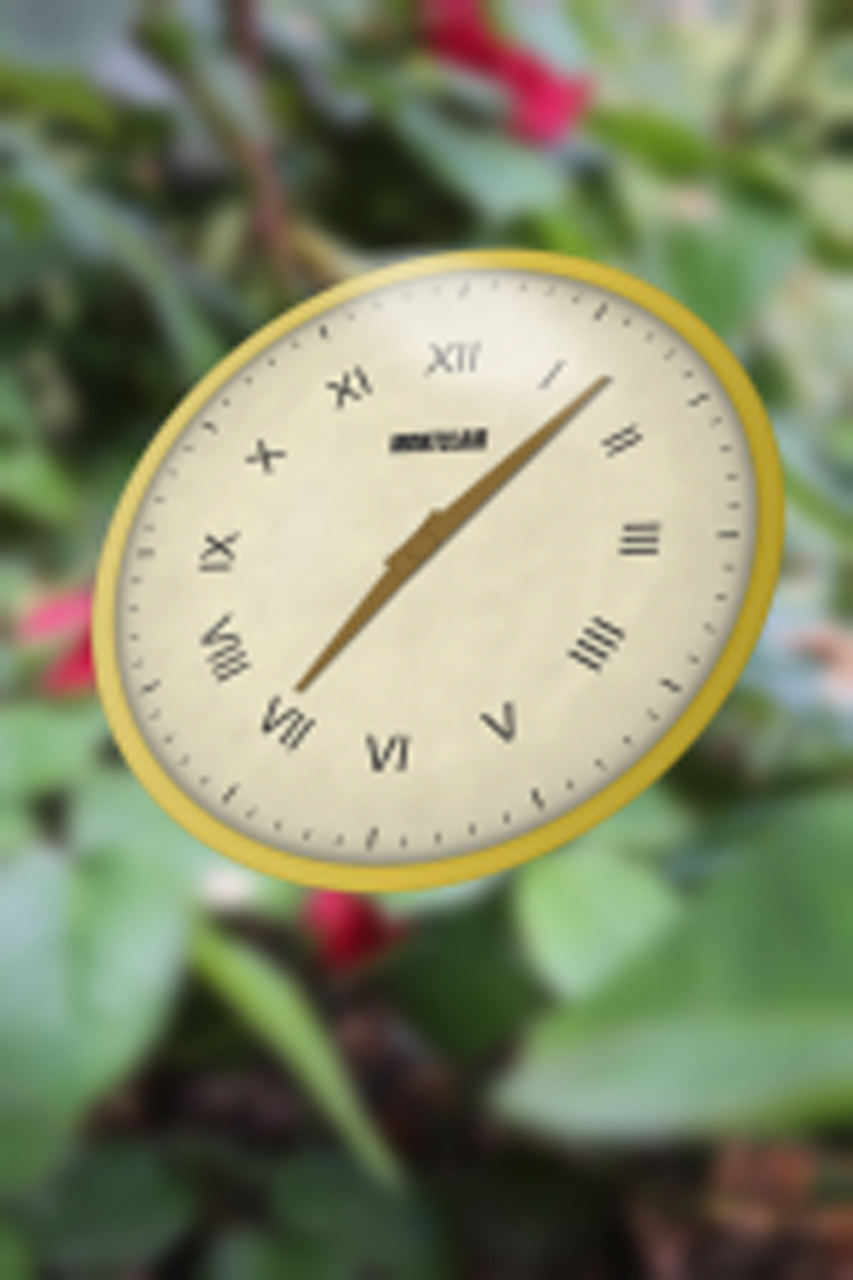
**7:07**
